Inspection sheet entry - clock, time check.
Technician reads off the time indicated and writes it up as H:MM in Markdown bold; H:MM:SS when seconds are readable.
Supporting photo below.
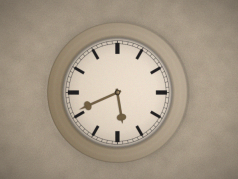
**5:41**
